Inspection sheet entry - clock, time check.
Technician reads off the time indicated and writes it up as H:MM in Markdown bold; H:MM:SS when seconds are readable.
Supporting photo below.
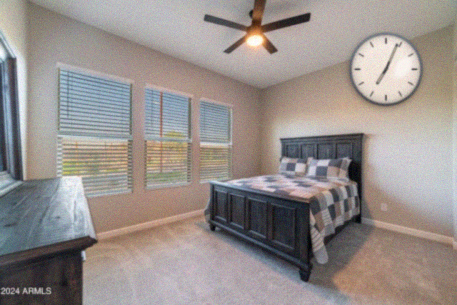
**7:04**
